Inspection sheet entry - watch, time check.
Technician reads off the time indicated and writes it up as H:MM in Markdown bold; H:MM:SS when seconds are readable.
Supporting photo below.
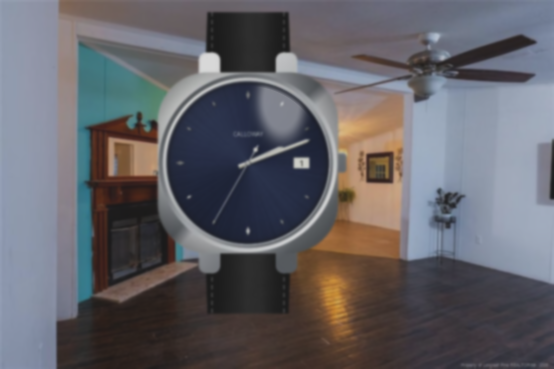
**2:11:35**
